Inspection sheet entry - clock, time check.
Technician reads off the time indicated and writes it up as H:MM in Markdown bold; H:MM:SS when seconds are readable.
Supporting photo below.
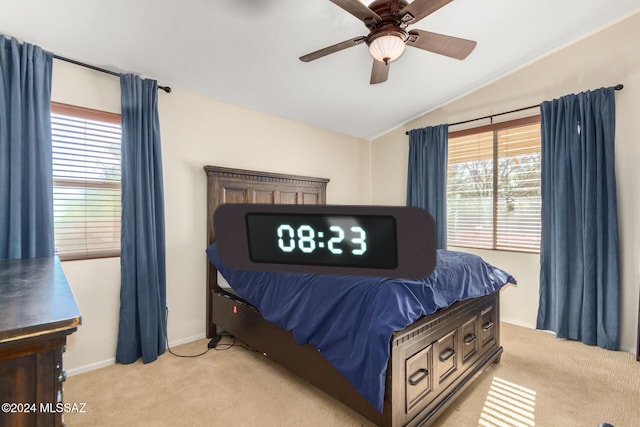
**8:23**
